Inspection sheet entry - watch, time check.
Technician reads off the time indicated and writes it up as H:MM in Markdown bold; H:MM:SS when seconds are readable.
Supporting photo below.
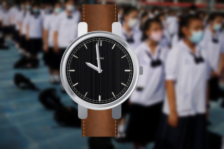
**9:59**
